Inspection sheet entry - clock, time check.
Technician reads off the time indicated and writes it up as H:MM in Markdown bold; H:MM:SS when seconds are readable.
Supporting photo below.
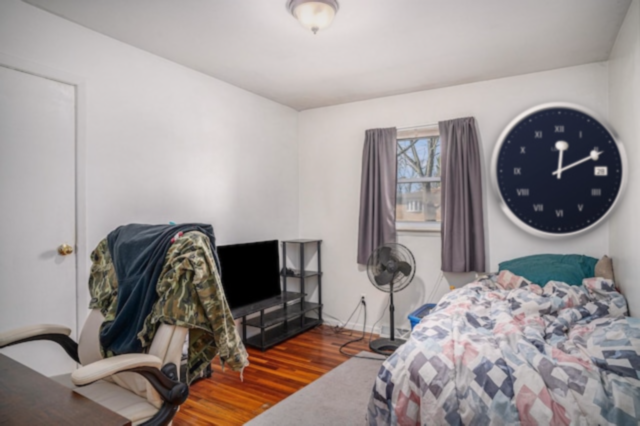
**12:11**
